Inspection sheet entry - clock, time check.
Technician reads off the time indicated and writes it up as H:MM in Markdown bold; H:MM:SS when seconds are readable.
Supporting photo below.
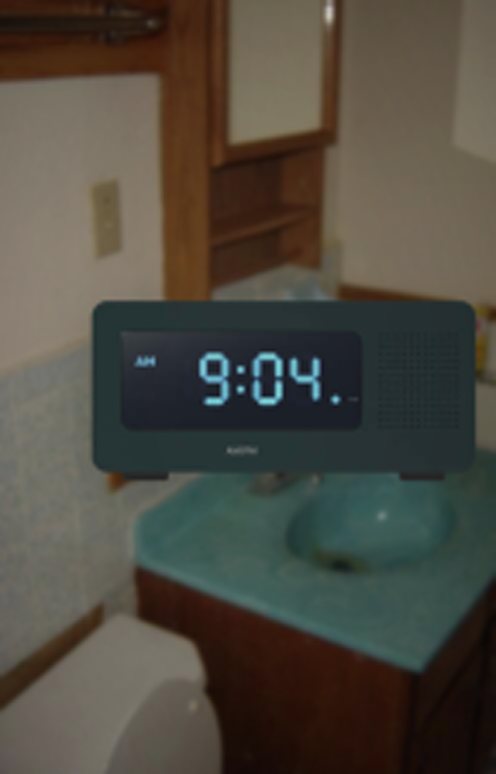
**9:04**
